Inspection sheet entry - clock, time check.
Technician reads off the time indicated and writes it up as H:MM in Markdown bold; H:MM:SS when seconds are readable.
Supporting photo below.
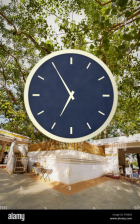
**6:55**
